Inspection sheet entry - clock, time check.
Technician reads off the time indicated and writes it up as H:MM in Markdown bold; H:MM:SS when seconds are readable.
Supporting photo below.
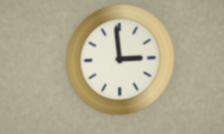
**2:59**
